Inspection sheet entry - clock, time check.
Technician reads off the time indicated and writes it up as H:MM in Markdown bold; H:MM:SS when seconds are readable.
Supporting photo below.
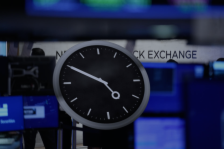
**4:50**
